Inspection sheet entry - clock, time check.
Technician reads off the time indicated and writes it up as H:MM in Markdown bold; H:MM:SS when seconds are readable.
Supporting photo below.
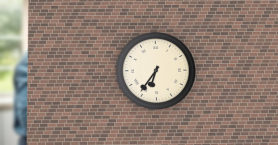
**6:36**
